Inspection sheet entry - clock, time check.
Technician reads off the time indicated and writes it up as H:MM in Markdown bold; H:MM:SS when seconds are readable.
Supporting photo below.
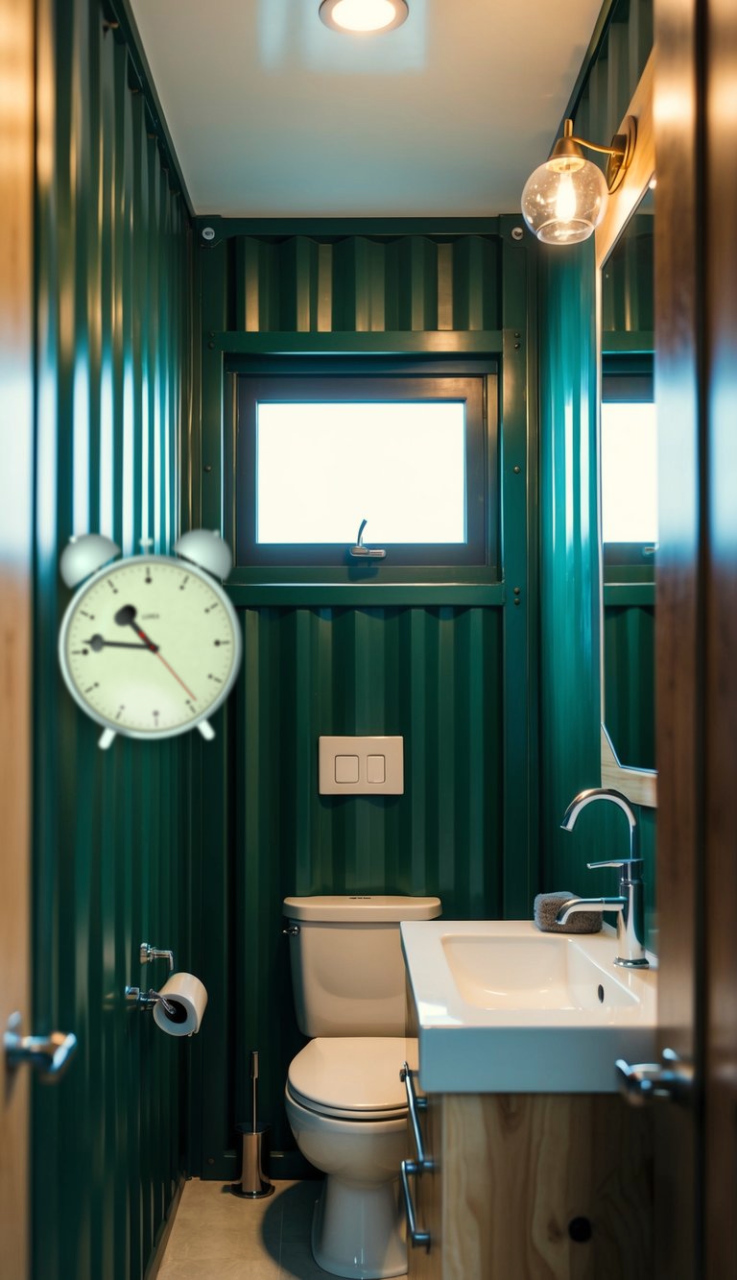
**10:46:24**
